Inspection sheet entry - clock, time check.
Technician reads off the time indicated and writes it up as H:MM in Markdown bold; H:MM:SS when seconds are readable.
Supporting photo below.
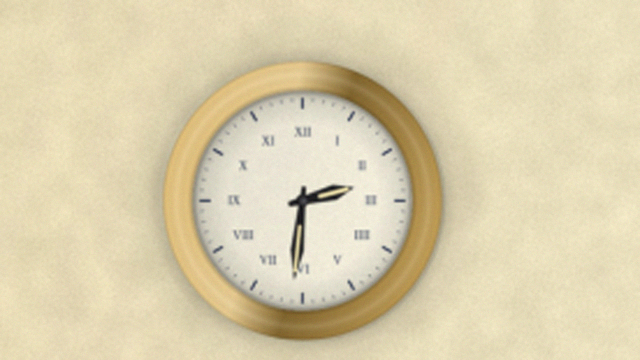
**2:31**
